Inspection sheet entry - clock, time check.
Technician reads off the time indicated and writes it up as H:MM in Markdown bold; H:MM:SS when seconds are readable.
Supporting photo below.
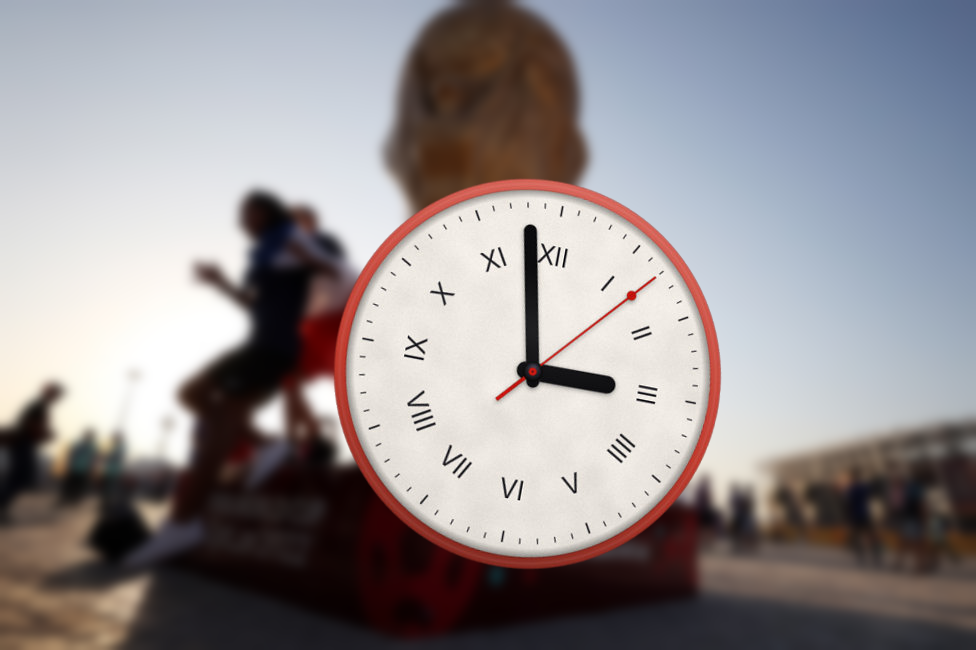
**2:58:07**
